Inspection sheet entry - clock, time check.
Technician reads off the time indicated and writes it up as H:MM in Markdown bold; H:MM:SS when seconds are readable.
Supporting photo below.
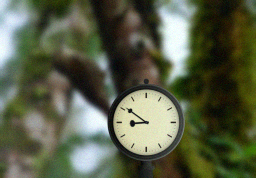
**8:51**
